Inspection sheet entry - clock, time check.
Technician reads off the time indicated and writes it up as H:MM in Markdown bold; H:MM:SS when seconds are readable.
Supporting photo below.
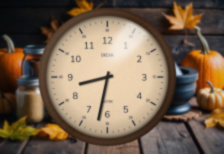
**8:32**
